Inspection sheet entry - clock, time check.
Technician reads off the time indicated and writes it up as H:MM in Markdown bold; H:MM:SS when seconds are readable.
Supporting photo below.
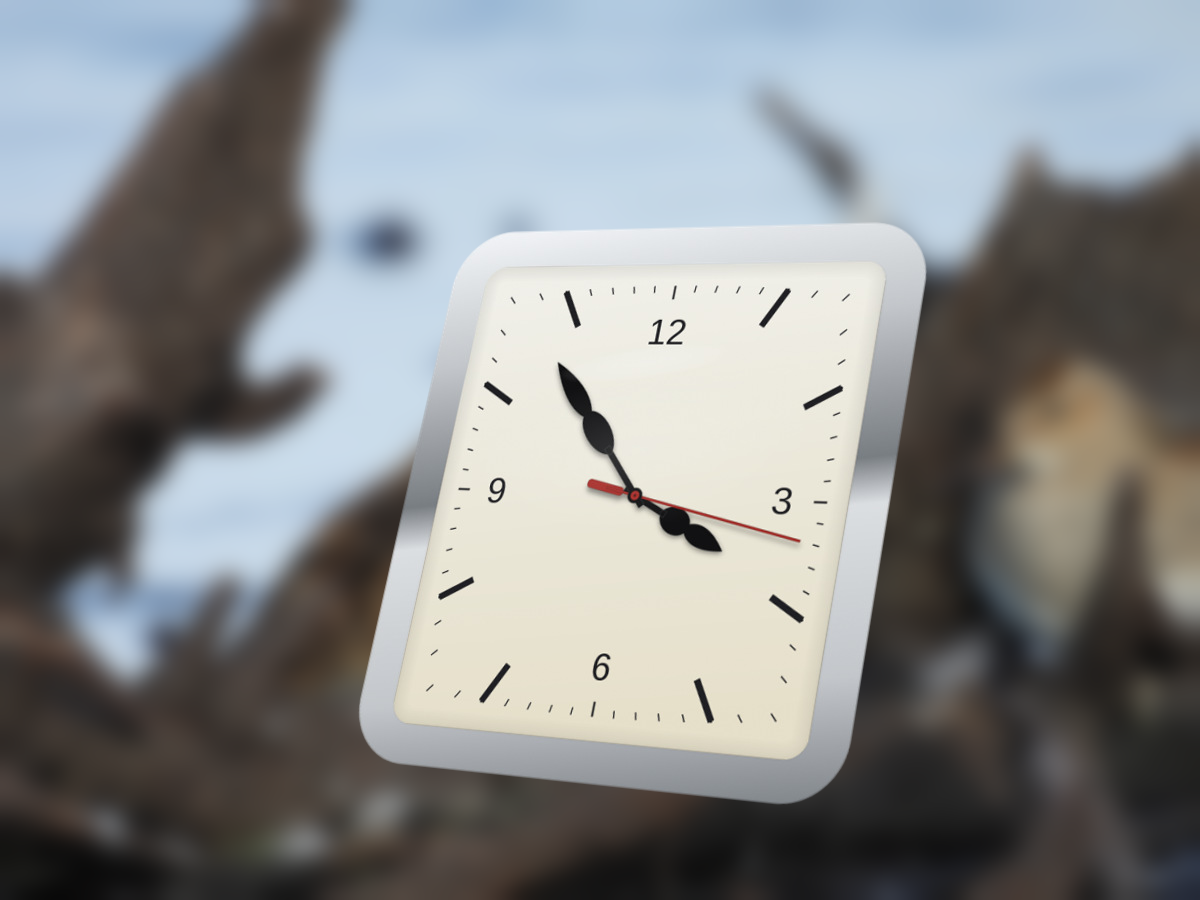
**3:53:17**
